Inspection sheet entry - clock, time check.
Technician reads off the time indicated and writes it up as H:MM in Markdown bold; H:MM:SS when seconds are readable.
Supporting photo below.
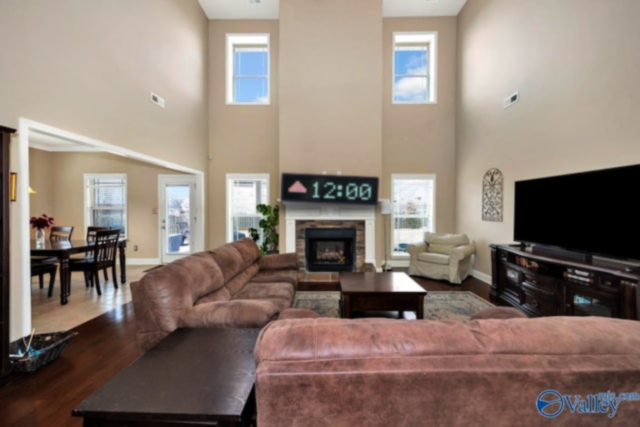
**12:00**
